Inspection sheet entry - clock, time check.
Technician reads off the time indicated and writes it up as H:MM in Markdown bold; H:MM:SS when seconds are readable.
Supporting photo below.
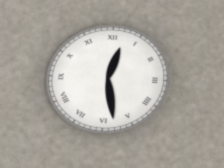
**12:28**
